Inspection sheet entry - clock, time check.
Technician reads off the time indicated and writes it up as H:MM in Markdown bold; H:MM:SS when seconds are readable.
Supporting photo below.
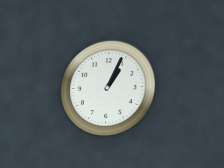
**1:04**
